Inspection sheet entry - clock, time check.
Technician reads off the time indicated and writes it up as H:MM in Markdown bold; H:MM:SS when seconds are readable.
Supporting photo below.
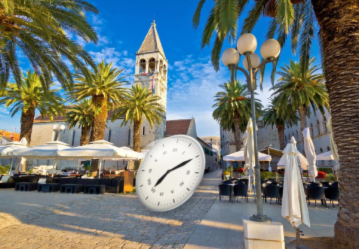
**7:10**
